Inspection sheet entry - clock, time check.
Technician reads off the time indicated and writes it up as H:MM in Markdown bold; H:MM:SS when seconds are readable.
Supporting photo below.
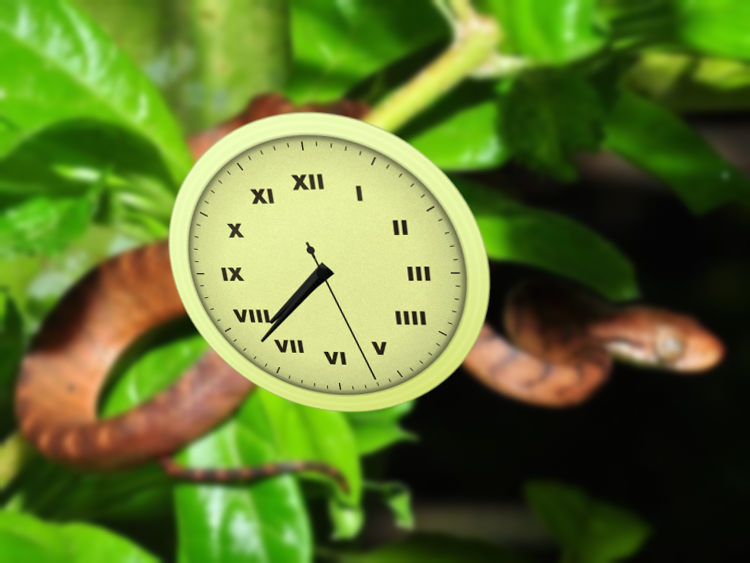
**7:37:27**
